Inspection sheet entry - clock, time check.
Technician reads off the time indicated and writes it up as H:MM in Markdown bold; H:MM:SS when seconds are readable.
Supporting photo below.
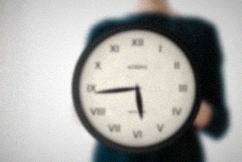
**5:44**
